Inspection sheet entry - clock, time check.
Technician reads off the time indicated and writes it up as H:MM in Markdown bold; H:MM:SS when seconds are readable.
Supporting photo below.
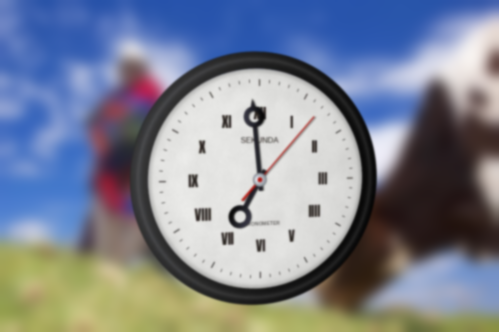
**6:59:07**
